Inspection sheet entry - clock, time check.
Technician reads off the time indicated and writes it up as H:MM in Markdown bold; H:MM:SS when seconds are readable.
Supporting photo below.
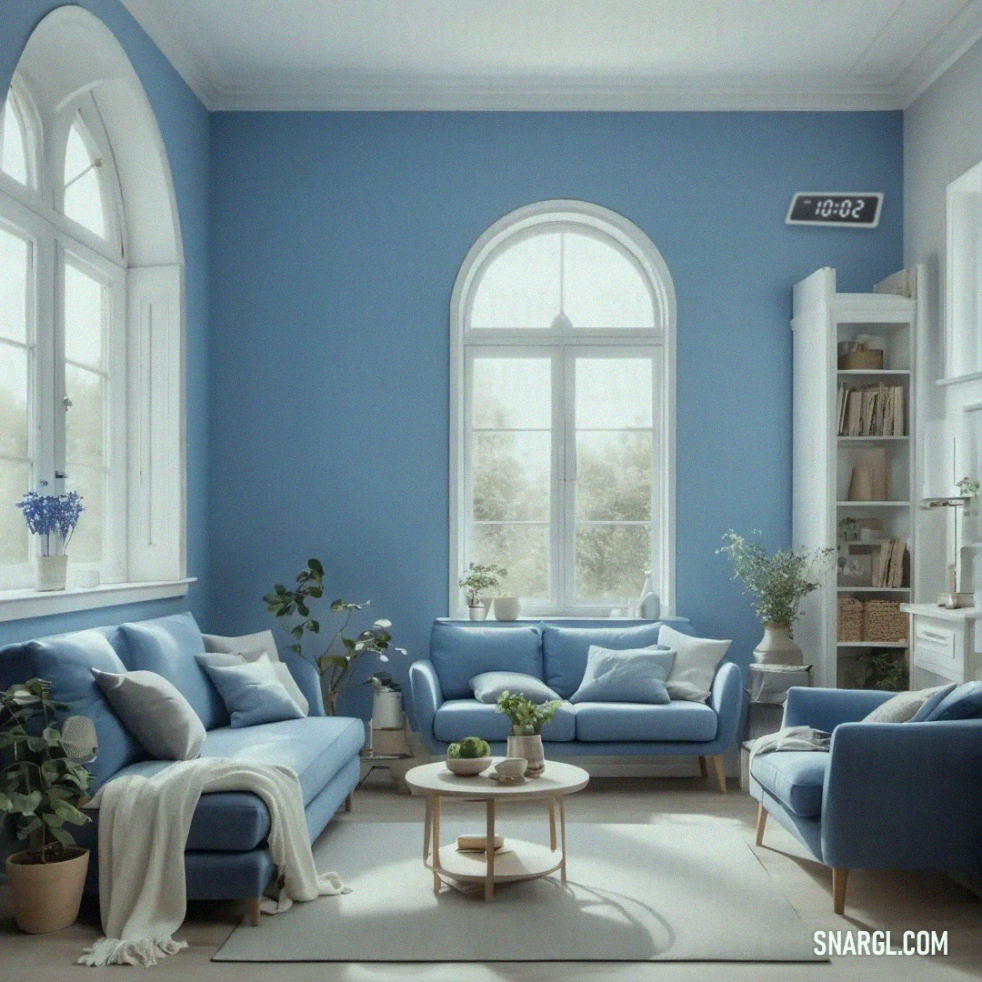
**10:02**
